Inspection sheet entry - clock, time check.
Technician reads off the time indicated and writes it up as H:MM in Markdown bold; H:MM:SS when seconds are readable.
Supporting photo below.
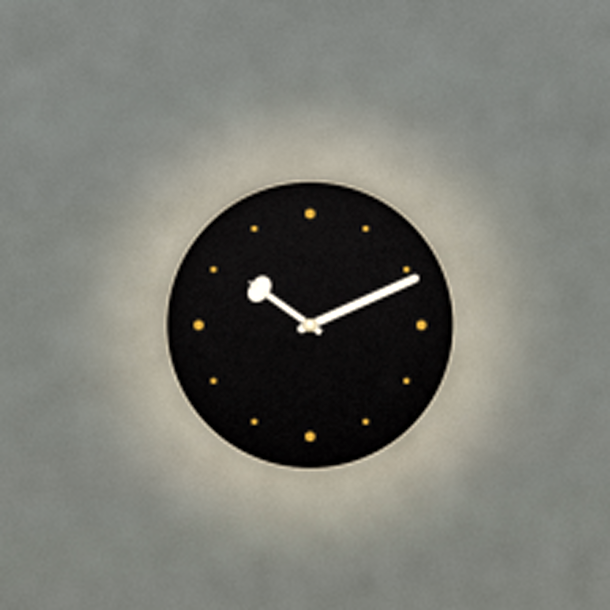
**10:11**
